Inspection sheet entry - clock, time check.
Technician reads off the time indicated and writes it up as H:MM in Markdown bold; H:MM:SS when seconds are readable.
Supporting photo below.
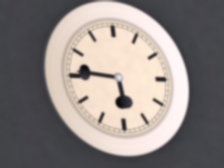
**5:46**
